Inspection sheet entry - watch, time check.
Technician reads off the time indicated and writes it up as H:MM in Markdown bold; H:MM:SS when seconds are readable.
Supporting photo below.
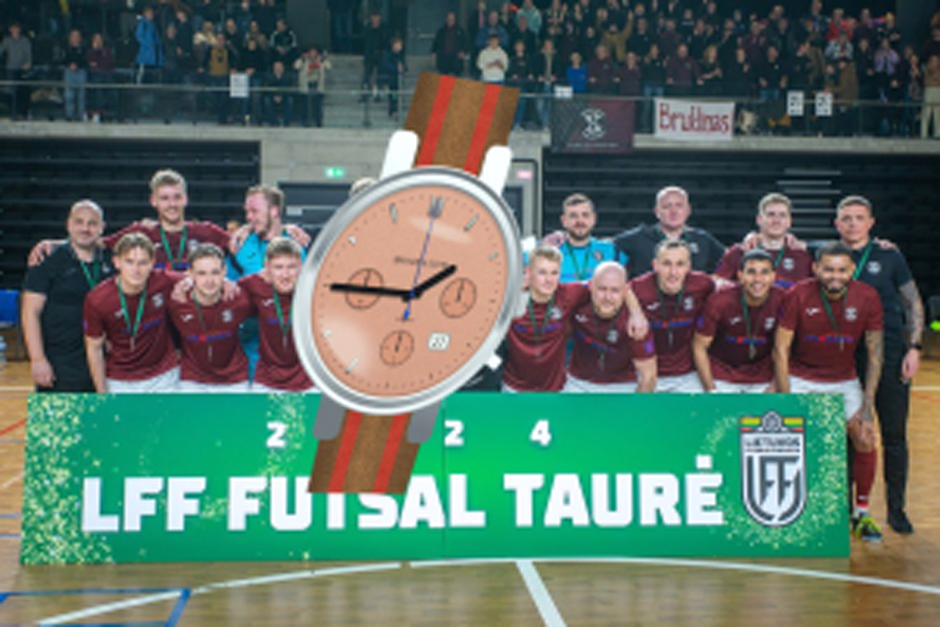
**1:45**
